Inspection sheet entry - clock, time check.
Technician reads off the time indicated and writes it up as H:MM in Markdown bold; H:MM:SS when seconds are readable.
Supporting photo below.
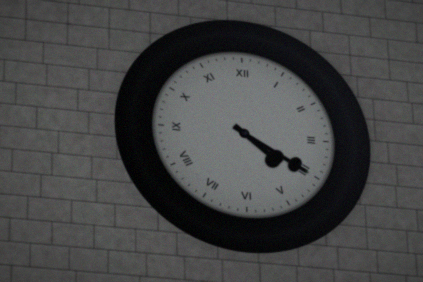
**4:20**
